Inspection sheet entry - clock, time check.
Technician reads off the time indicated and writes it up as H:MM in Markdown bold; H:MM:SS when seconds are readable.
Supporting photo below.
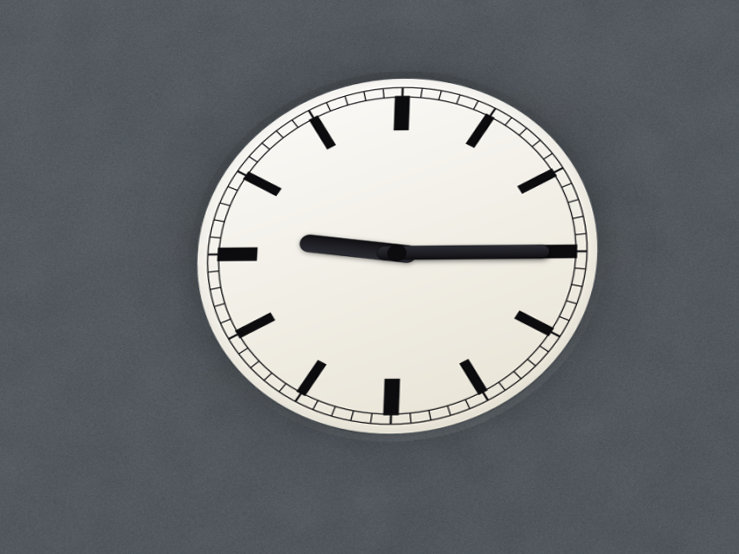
**9:15**
